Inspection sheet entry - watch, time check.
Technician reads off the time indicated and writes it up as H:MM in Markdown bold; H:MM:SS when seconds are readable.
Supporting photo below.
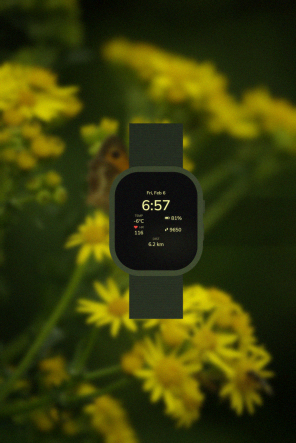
**6:57**
